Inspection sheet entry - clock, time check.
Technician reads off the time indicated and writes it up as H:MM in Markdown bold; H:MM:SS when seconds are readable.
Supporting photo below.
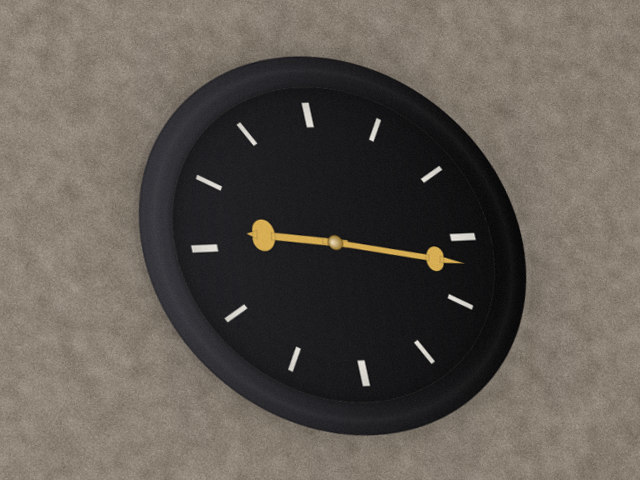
**9:17**
